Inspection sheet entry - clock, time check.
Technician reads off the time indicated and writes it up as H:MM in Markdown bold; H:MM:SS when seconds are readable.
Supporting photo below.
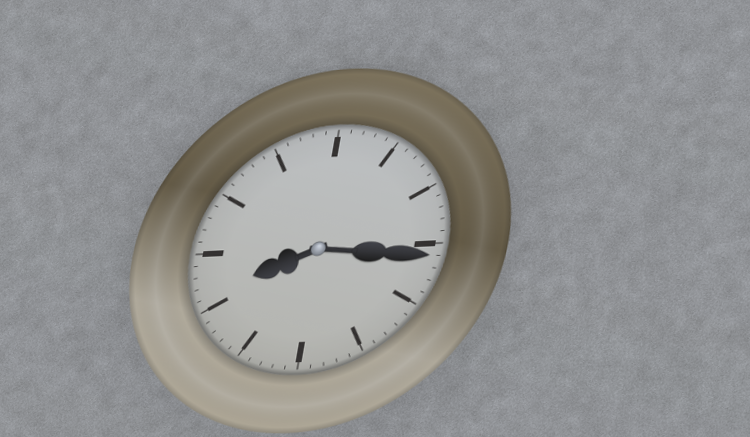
**8:16**
